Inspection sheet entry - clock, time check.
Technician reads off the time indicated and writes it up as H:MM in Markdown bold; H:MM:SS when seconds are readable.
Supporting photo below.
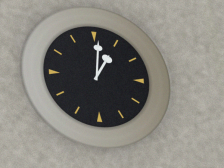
**1:01**
